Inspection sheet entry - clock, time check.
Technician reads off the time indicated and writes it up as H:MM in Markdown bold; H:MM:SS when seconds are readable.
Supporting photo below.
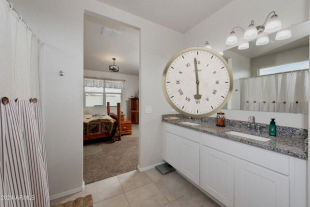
**5:59**
